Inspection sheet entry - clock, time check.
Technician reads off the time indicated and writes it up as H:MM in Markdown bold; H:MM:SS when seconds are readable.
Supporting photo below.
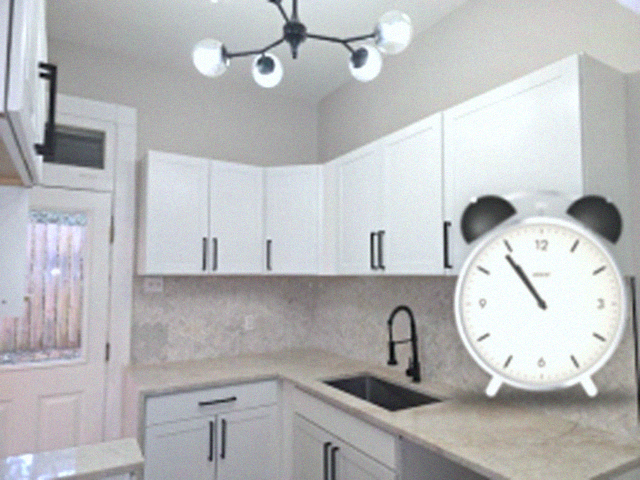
**10:54**
